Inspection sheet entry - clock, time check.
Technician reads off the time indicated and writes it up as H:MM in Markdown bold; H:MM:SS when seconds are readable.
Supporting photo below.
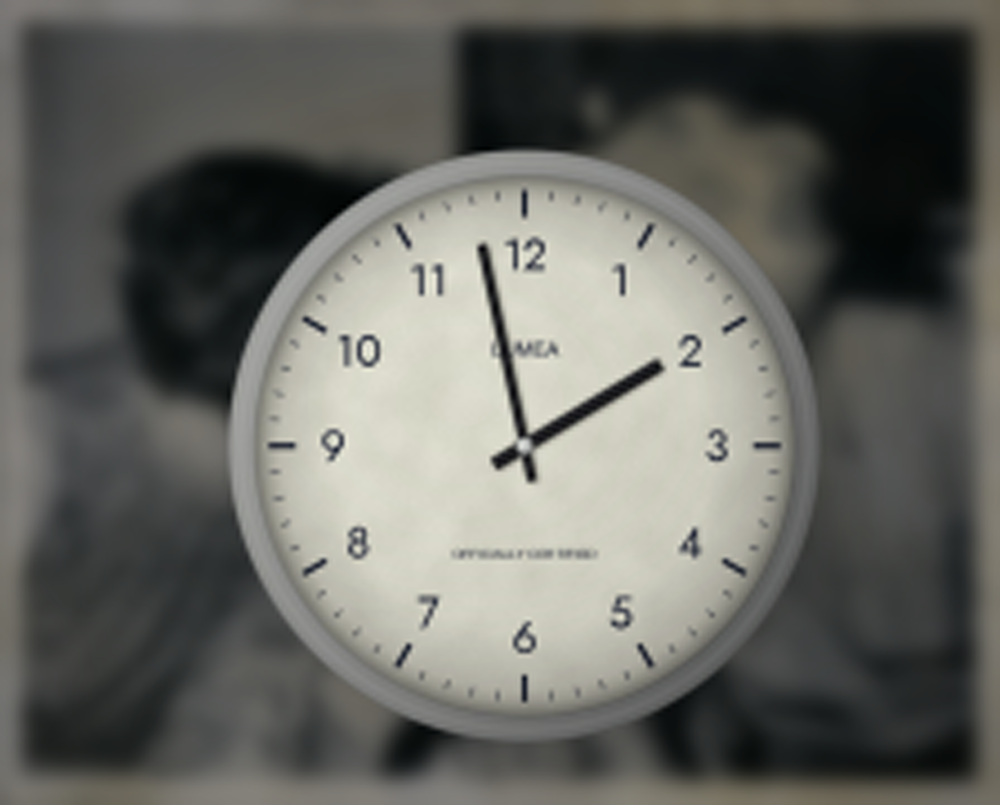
**1:58**
